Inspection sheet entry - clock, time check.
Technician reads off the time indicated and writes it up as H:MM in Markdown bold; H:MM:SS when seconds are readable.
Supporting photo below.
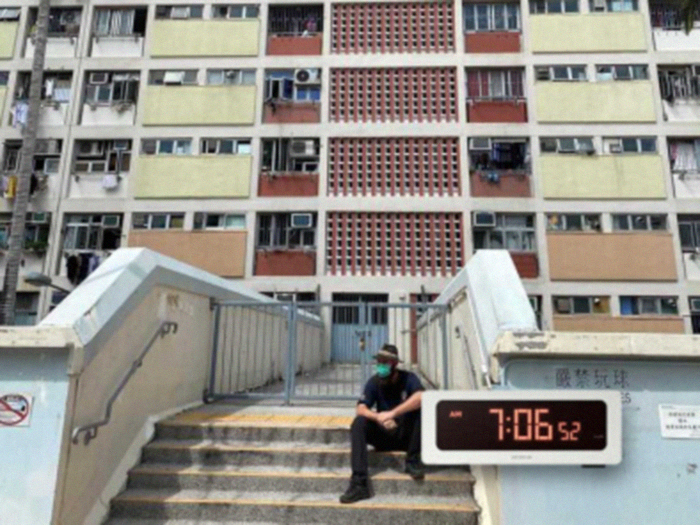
**7:06:52**
